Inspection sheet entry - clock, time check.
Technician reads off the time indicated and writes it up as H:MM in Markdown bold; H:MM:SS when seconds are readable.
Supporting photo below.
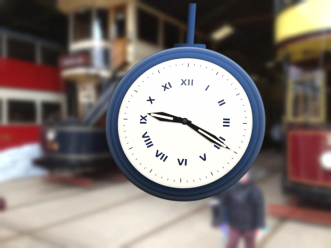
**9:20**
